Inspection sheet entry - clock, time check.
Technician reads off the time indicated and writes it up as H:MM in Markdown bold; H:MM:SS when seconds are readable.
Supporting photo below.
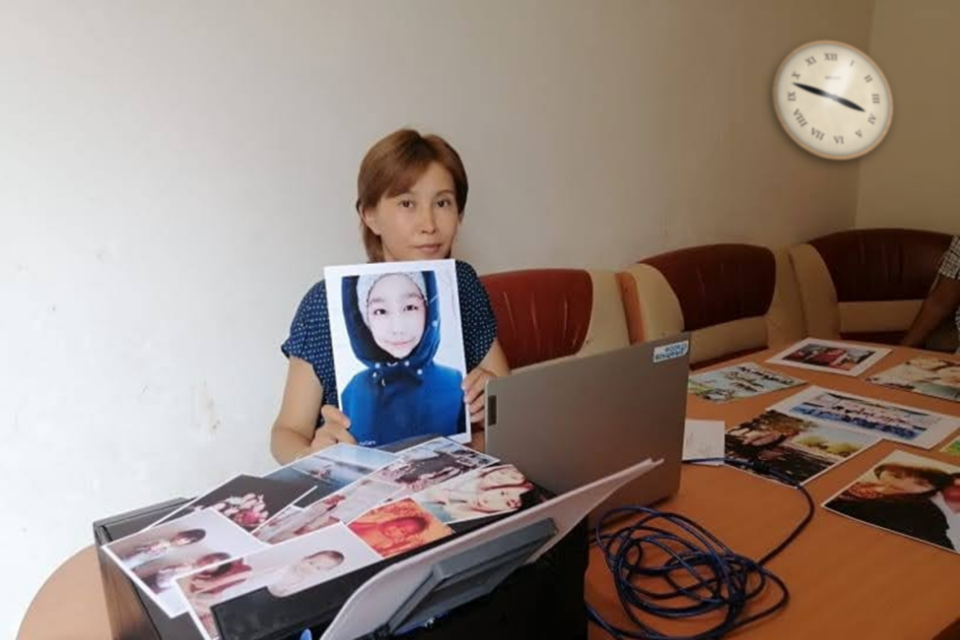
**3:48**
